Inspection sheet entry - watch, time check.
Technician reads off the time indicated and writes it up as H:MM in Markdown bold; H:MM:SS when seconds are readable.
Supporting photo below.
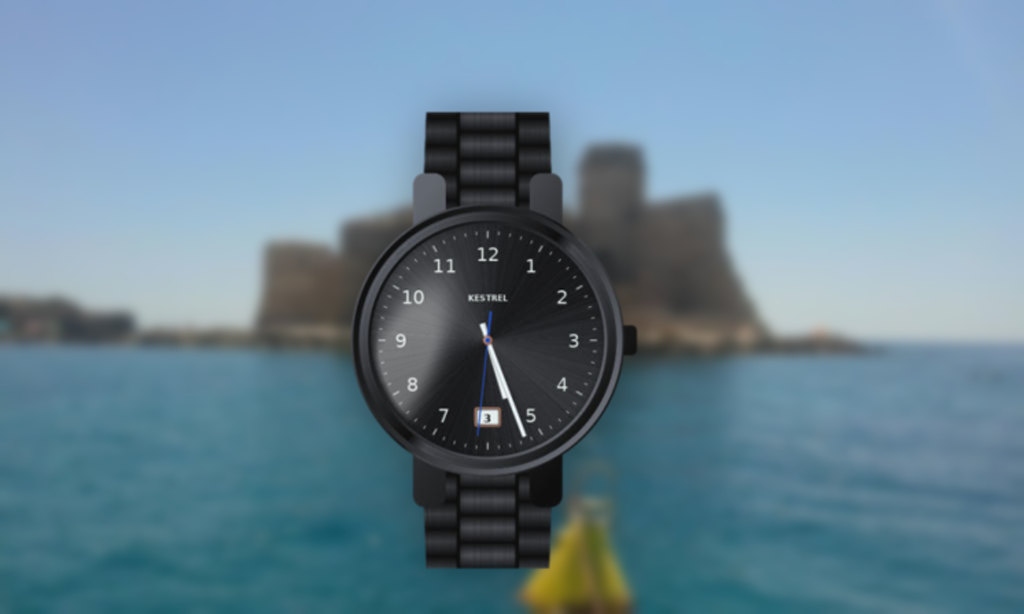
**5:26:31**
